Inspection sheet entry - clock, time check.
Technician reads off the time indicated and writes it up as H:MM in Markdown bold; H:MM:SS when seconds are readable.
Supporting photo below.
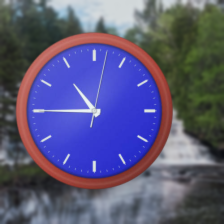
**10:45:02**
